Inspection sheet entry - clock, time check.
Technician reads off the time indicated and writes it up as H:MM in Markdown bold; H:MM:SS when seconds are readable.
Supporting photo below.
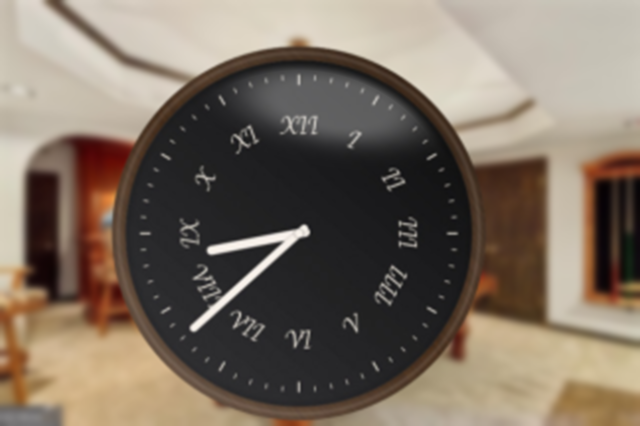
**8:38**
